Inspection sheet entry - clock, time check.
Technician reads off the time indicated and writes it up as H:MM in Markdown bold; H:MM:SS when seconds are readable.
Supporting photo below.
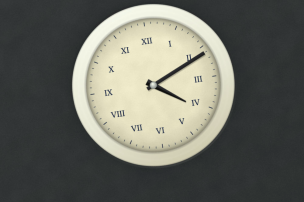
**4:11**
